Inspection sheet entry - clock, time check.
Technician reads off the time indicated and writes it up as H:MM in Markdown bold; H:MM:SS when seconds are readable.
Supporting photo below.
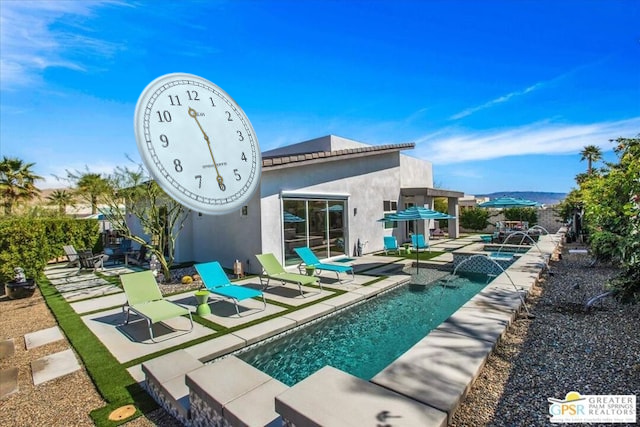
**11:30**
